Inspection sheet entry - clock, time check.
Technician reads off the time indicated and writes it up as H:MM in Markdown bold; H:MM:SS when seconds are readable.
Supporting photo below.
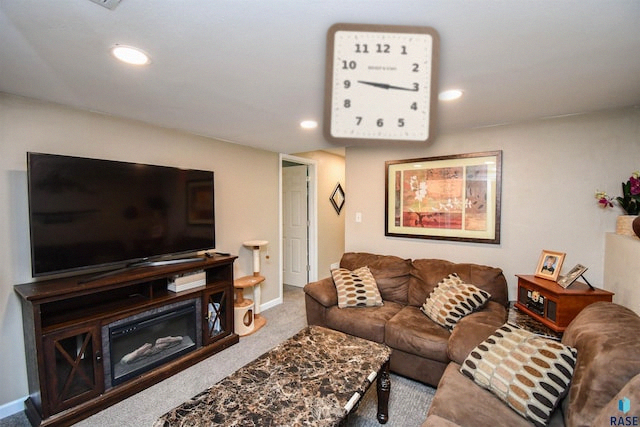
**9:16**
